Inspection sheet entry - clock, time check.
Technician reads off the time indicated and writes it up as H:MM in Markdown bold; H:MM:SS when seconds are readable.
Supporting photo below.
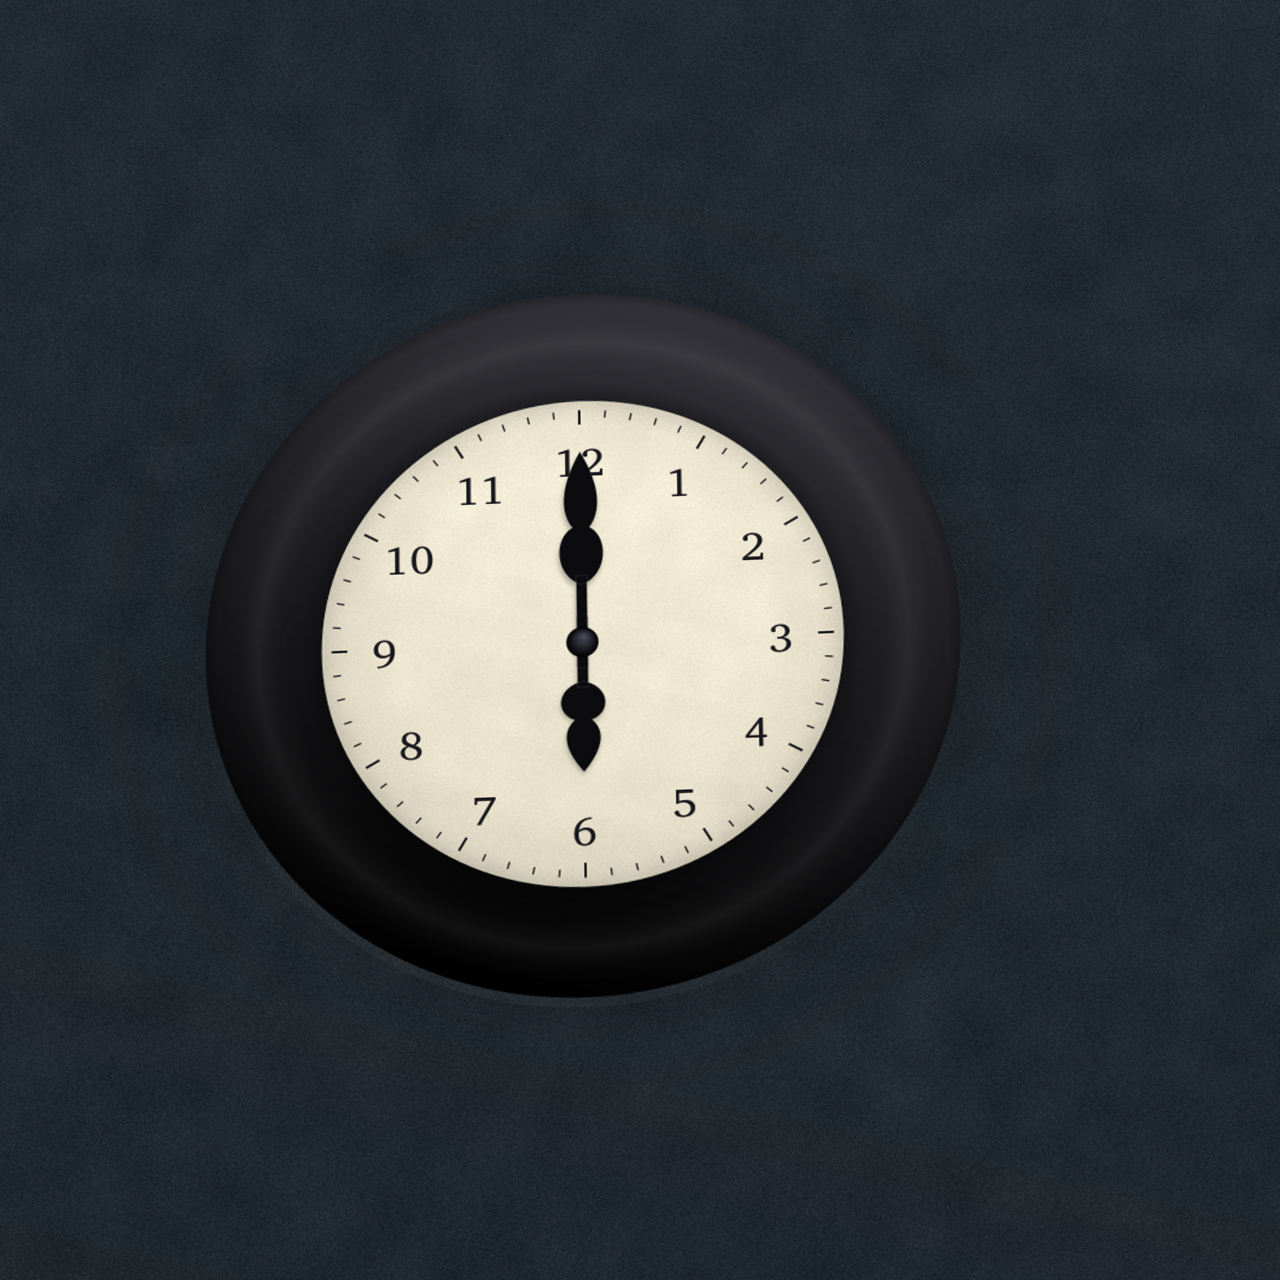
**6:00**
